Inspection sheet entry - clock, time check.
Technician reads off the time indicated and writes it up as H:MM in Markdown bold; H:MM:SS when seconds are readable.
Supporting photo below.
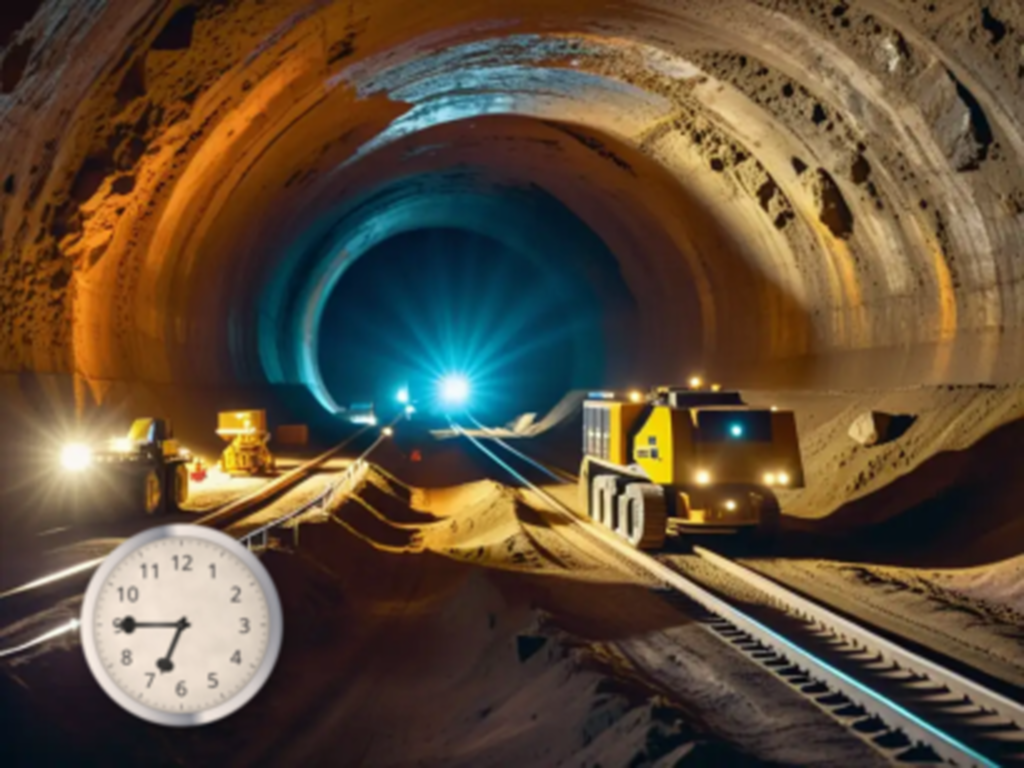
**6:45**
